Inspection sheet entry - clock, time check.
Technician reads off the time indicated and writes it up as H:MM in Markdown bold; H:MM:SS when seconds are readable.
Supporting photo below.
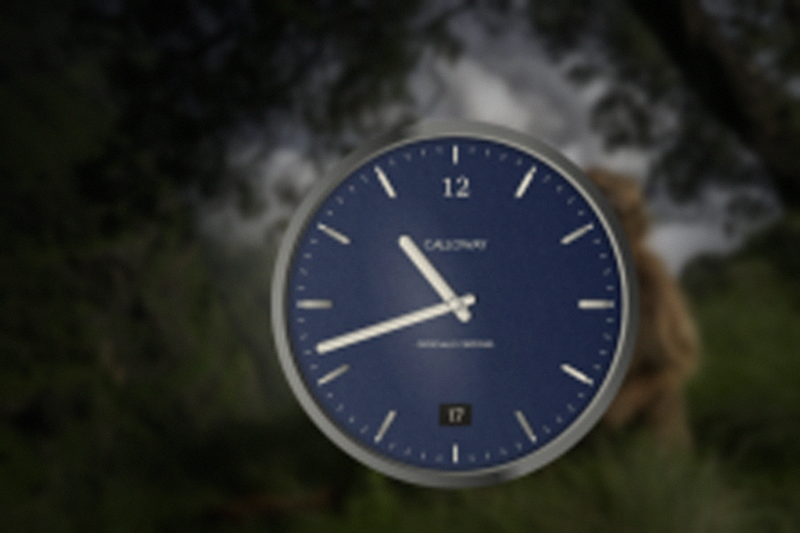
**10:42**
